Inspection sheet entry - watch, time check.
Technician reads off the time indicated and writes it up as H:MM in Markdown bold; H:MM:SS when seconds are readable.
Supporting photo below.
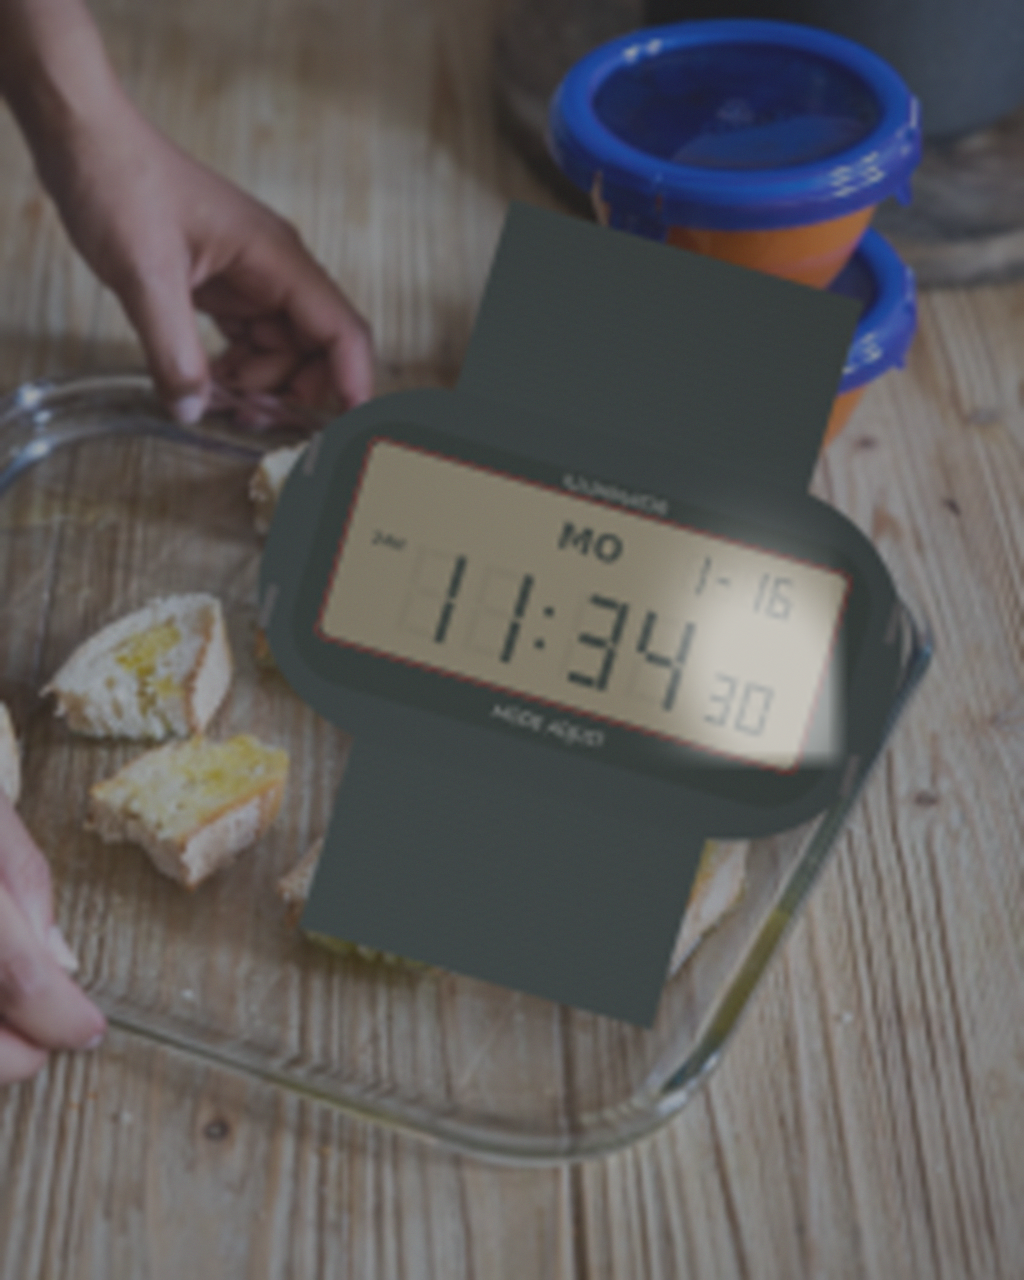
**11:34:30**
